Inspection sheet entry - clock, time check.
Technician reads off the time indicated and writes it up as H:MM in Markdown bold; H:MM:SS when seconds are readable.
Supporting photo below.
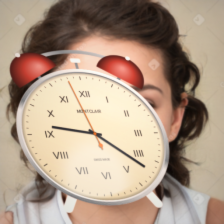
**9:21:58**
